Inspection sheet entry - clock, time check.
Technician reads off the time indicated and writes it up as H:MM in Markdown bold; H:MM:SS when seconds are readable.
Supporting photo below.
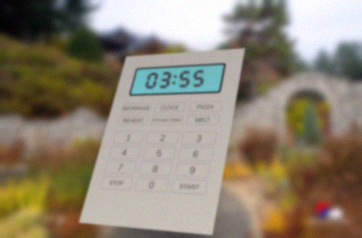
**3:55**
